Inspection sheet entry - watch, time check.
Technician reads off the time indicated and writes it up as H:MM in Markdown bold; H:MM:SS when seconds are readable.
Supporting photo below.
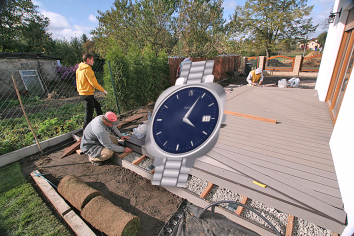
**4:04**
